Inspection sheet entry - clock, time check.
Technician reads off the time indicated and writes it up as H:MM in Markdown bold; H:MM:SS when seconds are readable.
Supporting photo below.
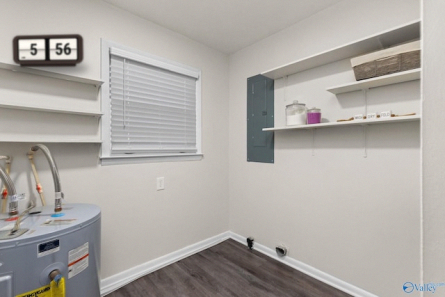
**5:56**
